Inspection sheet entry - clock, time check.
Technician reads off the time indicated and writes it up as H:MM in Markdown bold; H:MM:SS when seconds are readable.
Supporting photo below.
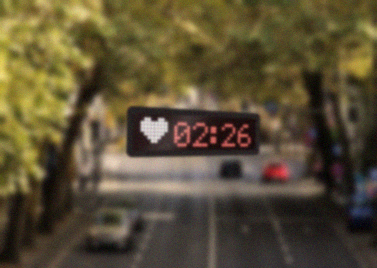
**2:26**
